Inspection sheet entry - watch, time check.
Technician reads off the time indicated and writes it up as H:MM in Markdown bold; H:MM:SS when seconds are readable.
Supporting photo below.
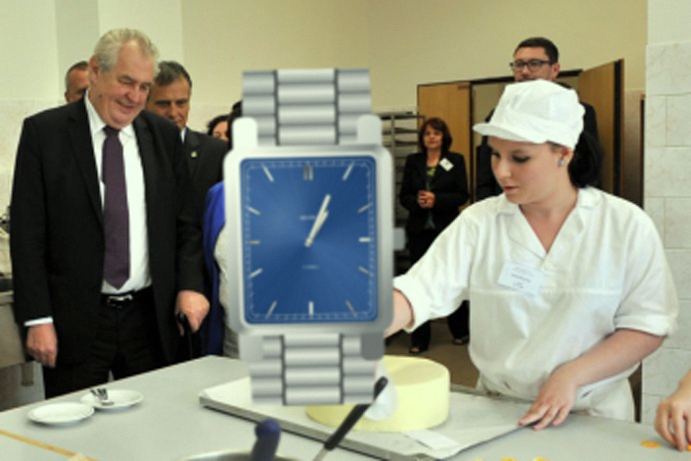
**1:04**
